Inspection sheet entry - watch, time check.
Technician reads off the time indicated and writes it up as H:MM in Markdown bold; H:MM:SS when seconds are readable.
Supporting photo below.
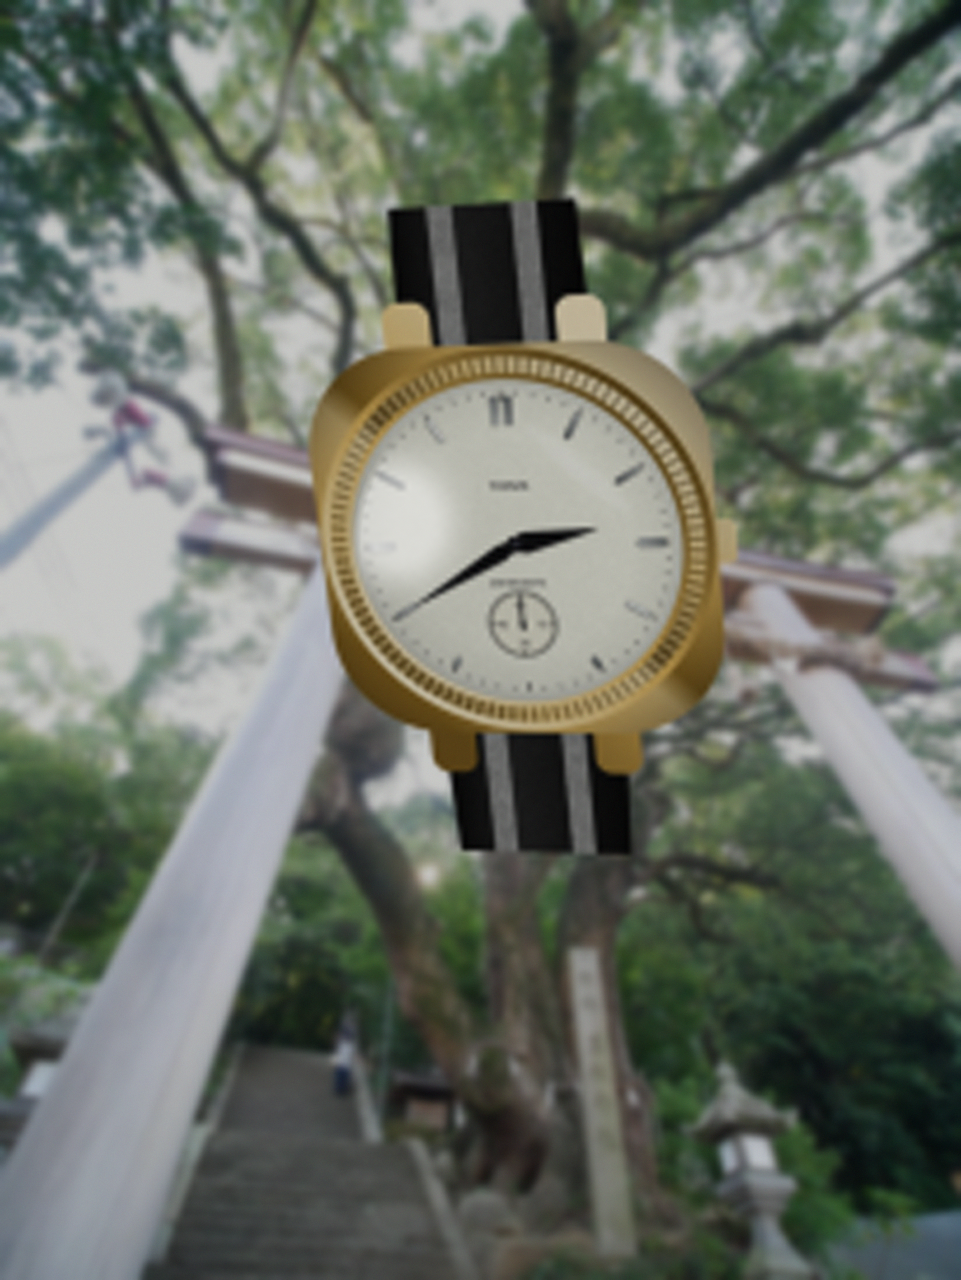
**2:40**
